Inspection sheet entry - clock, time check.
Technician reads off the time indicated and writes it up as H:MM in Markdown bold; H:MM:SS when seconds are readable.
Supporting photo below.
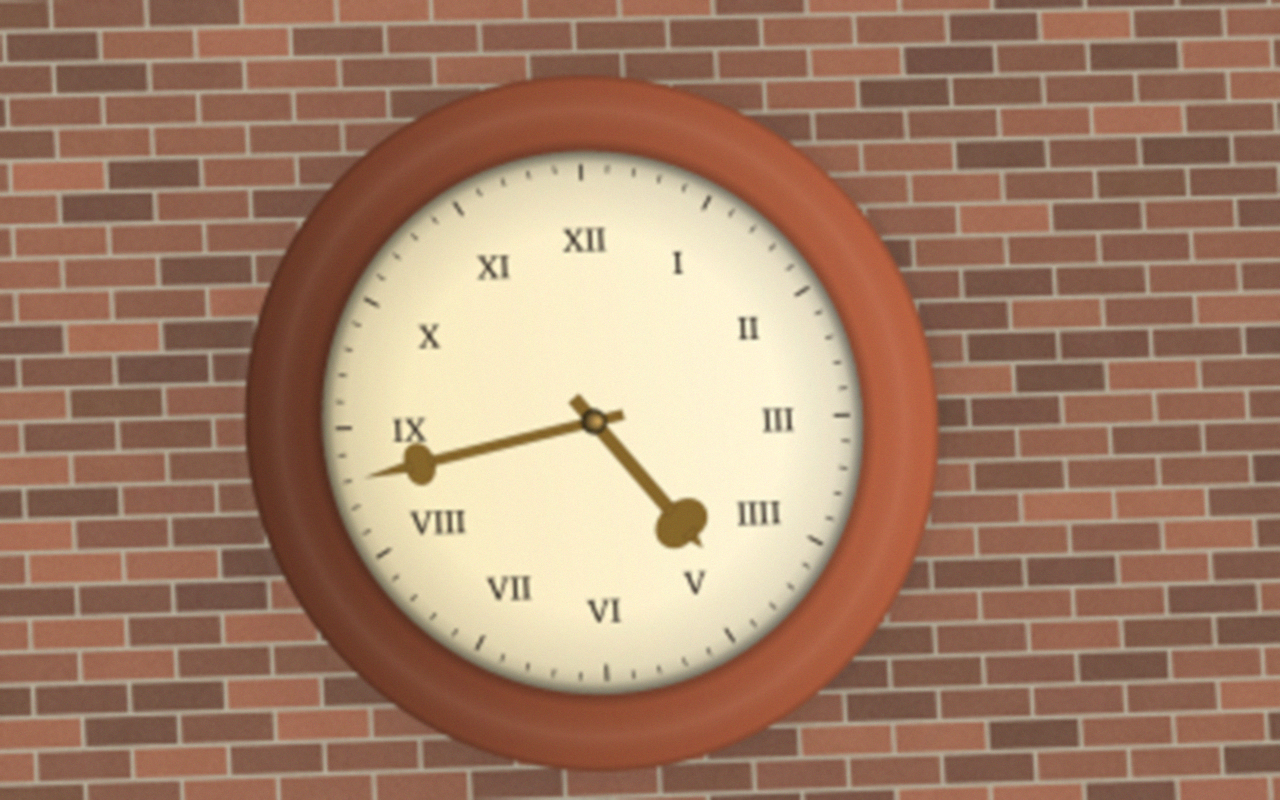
**4:43**
